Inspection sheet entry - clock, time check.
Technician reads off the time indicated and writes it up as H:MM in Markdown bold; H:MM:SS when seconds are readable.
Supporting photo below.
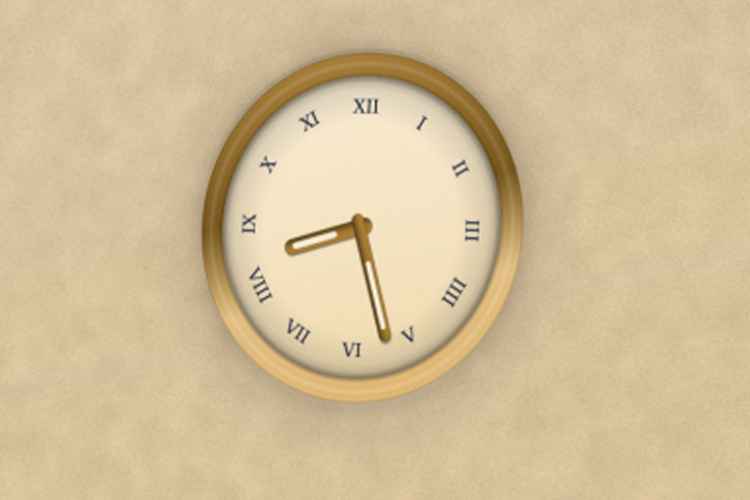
**8:27**
